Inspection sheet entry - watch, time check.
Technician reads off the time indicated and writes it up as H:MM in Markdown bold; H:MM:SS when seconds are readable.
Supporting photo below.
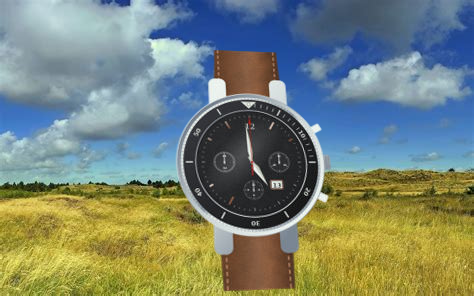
**4:59**
